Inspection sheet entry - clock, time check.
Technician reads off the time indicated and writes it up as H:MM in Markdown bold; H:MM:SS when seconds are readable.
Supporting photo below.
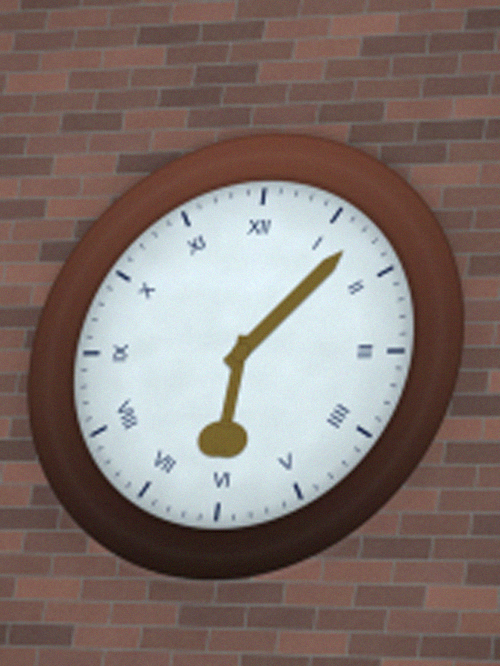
**6:07**
